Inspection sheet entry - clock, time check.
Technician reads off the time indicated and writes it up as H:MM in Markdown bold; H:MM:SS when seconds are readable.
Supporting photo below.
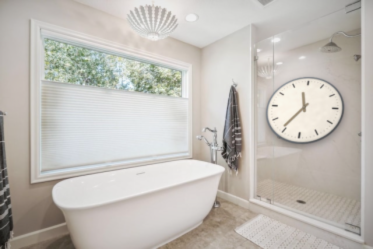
**11:36**
